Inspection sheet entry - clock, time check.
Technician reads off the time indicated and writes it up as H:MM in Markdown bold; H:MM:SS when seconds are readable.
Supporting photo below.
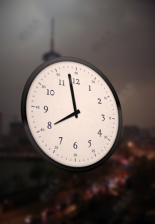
**7:58**
